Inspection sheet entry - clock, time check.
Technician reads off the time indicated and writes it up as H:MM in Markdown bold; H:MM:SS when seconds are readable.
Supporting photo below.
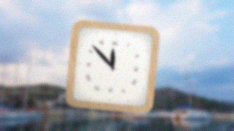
**11:52**
